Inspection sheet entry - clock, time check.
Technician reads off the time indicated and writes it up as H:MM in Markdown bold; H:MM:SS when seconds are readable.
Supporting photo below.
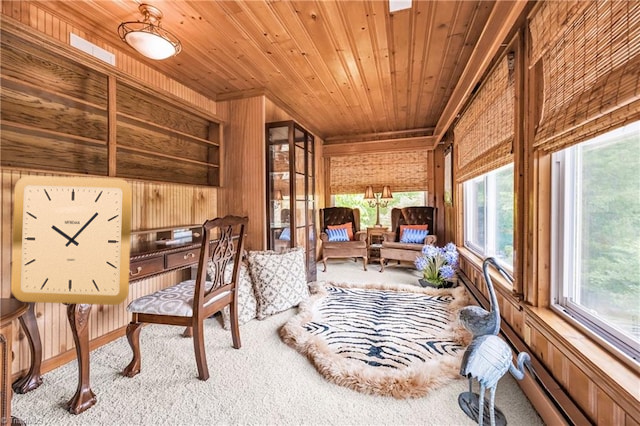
**10:07**
